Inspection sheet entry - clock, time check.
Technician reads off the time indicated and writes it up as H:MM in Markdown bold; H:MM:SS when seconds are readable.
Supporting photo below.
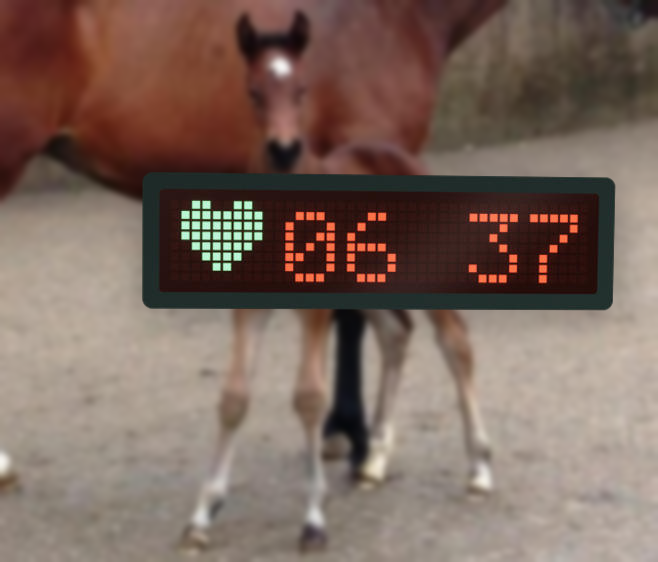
**6:37**
